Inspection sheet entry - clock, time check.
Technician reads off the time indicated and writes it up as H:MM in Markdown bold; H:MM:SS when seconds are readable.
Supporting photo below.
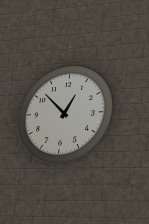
**12:52**
